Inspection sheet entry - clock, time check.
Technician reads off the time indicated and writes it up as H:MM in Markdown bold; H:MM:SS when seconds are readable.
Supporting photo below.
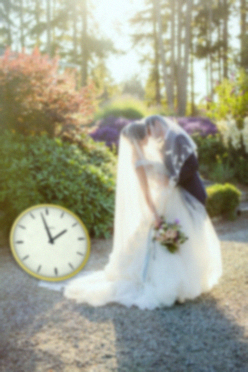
**1:58**
